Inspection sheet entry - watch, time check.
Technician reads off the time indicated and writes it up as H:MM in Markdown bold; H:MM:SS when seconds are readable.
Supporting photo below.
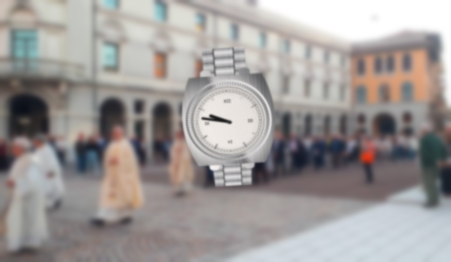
**9:47**
